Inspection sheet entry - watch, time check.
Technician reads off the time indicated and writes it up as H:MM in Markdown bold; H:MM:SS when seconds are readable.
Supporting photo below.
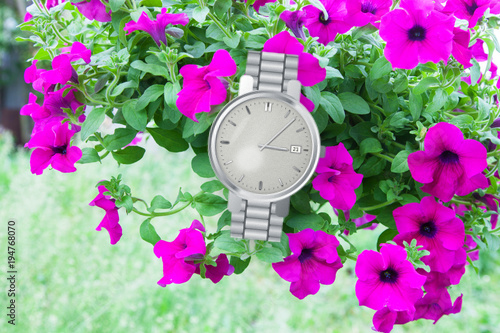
**3:07**
